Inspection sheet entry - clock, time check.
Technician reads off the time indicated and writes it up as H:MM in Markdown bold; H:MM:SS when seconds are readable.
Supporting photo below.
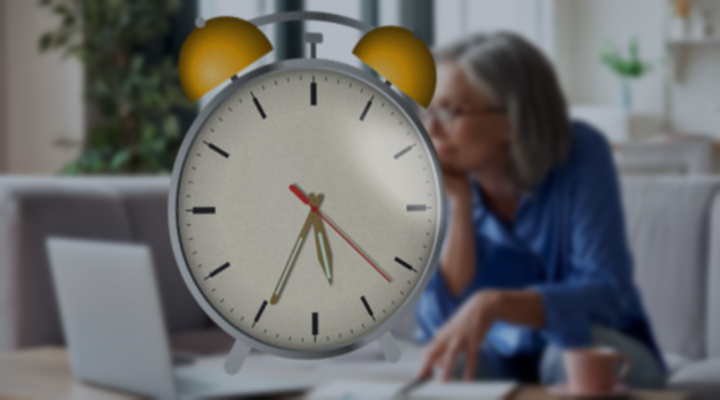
**5:34:22**
